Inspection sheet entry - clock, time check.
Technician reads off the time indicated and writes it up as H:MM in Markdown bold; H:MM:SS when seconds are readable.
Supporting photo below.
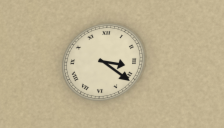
**3:21**
